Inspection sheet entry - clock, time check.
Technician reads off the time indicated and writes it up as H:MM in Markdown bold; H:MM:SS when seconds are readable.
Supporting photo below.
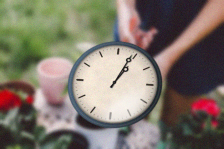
**1:04**
